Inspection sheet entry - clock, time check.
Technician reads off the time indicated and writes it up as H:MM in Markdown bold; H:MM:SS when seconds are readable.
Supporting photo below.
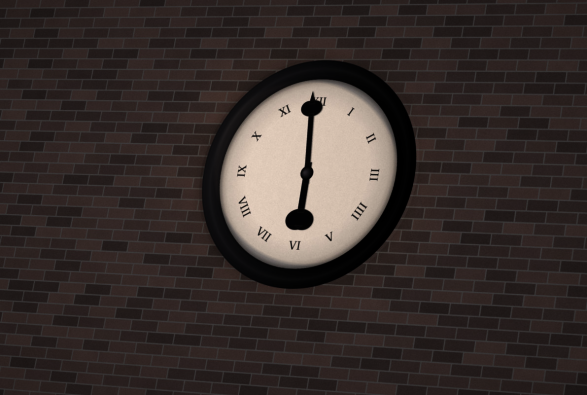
**5:59**
